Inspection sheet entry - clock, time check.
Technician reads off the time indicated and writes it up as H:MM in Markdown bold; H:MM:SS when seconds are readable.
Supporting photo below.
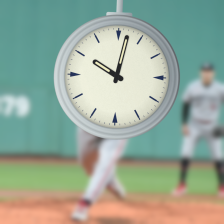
**10:02**
